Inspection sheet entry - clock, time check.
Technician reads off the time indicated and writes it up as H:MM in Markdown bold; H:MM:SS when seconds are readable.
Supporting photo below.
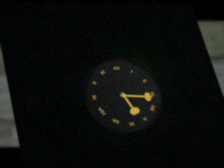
**5:16**
